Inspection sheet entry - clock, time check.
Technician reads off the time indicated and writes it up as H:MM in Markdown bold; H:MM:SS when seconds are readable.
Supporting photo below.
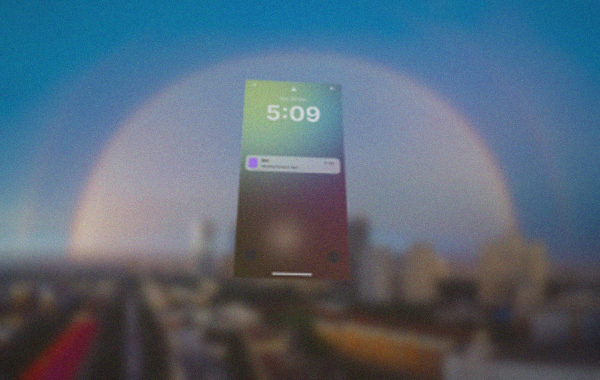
**5:09**
